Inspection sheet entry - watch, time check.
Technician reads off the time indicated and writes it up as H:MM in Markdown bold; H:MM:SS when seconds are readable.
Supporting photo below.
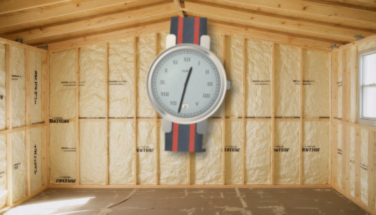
**12:32**
